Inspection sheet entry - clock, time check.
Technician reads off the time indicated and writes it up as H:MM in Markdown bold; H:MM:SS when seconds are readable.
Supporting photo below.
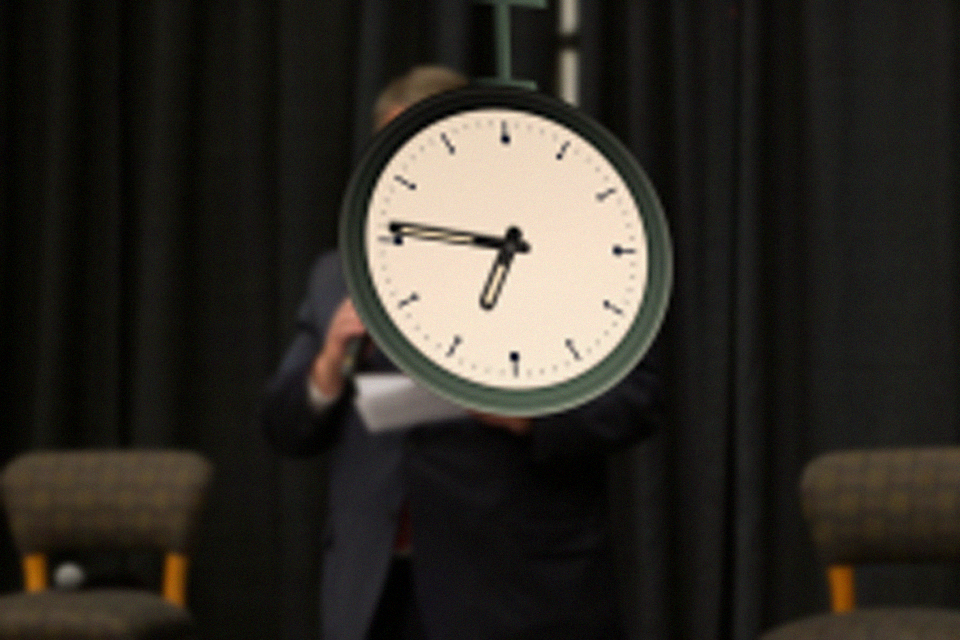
**6:46**
